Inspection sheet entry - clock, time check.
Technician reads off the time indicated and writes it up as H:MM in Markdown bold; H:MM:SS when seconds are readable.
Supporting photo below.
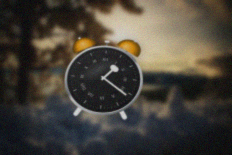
**1:21**
